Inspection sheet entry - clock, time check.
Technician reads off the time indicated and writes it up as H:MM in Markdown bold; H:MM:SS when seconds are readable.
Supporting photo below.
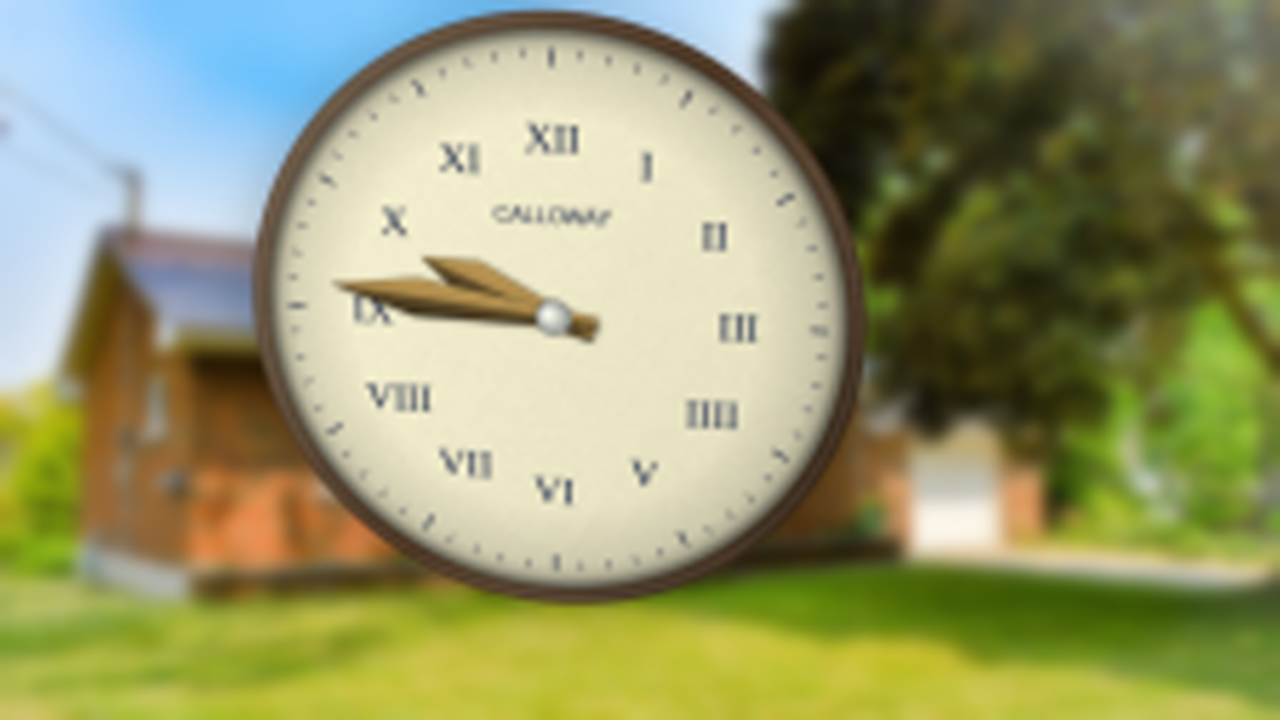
**9:46**
